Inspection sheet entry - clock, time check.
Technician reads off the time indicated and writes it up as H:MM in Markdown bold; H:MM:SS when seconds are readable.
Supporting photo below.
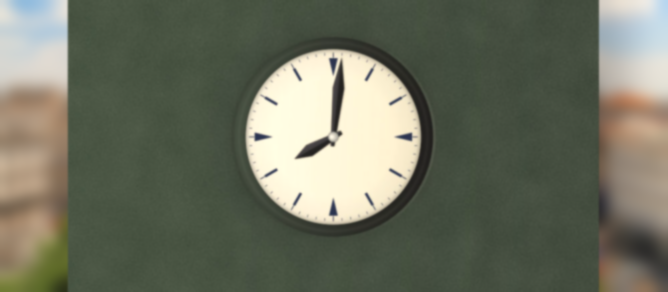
**8:01**
